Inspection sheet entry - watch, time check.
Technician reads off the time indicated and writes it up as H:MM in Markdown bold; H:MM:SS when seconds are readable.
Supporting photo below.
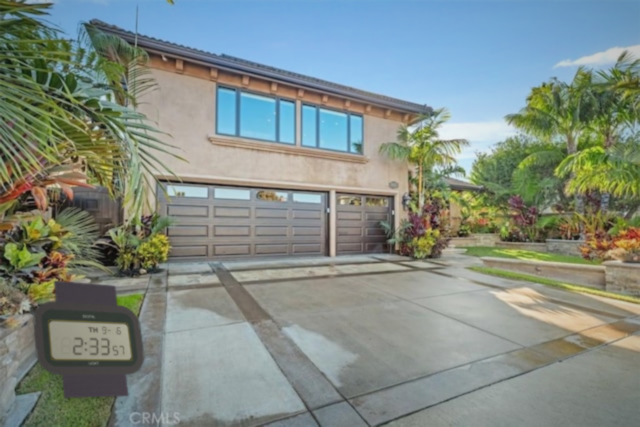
**2:33**
